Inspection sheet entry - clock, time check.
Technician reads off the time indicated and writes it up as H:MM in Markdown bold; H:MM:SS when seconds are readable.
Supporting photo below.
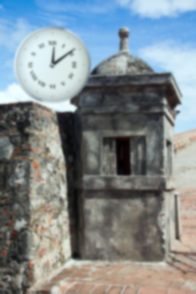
**12:09**
